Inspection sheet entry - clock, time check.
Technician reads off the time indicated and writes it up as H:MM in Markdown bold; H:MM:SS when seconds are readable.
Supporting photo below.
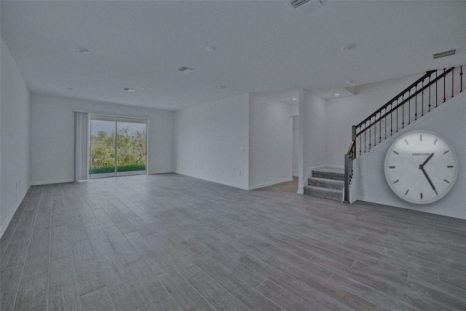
**1:25**
